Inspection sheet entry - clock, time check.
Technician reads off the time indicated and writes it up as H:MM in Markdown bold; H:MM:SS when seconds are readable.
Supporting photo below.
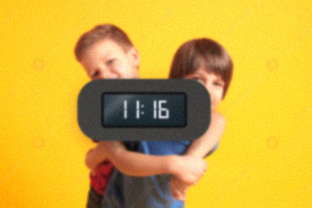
**11:16**
